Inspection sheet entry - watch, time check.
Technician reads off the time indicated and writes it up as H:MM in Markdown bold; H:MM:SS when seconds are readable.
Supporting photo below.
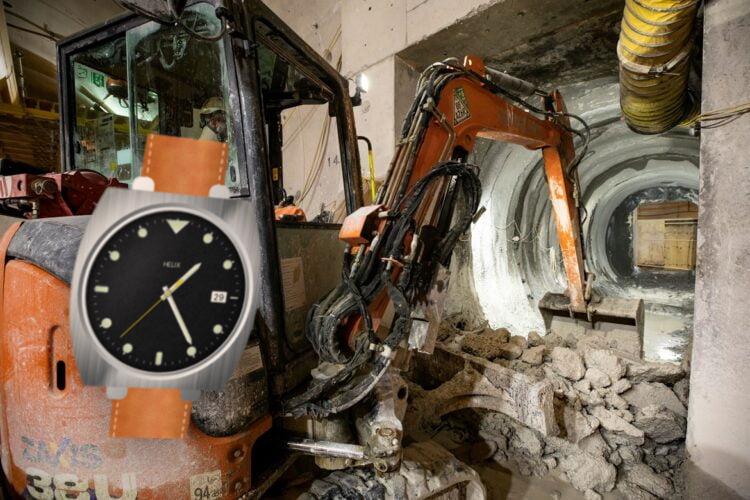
**1:24:37**
